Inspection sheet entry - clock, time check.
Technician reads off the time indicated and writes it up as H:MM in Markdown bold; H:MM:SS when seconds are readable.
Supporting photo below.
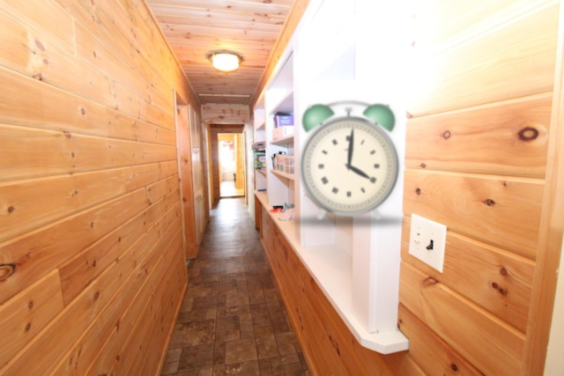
**4:01**
